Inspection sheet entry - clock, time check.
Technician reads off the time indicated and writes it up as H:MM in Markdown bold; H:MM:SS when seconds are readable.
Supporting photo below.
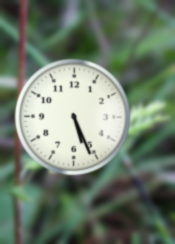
**5:26**
